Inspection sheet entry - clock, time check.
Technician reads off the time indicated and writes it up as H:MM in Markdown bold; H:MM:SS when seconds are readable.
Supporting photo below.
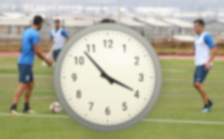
**3:53**
